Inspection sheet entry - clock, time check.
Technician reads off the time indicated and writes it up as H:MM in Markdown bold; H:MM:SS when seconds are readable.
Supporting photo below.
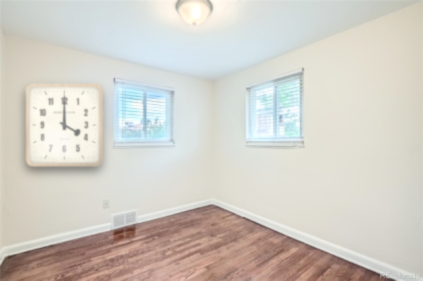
**4:00**
